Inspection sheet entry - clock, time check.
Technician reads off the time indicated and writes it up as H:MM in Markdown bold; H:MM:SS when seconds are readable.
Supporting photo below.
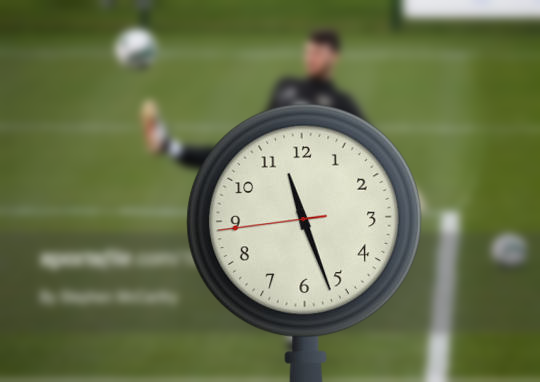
**11:26:44**
